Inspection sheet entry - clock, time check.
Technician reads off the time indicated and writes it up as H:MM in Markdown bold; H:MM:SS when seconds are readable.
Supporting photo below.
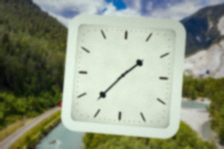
**1:37**
